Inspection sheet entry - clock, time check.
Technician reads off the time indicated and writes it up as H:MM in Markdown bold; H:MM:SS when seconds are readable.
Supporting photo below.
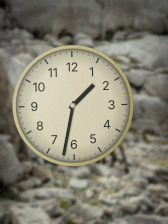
**1:32**
